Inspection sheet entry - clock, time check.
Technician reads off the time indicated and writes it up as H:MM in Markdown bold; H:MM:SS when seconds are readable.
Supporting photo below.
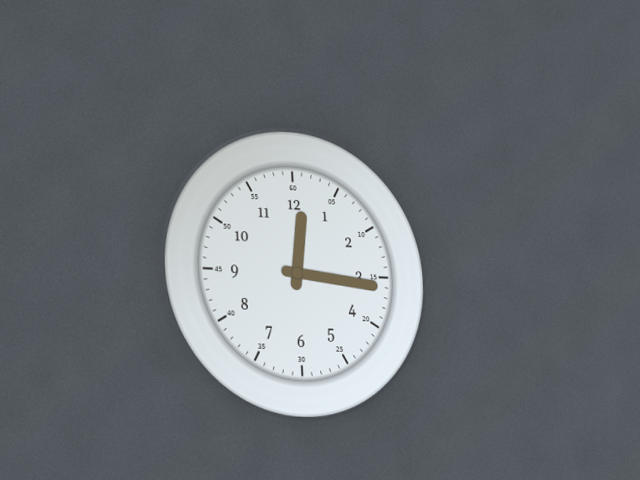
**12:16**
